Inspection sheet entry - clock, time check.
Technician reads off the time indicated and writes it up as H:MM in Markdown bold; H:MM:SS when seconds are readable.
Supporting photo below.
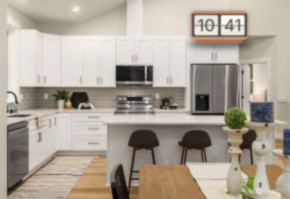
**10:41**
